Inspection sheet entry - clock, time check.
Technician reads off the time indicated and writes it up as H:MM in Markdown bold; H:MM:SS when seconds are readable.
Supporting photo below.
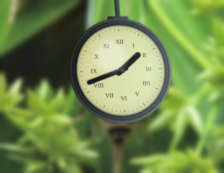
**1:42**
